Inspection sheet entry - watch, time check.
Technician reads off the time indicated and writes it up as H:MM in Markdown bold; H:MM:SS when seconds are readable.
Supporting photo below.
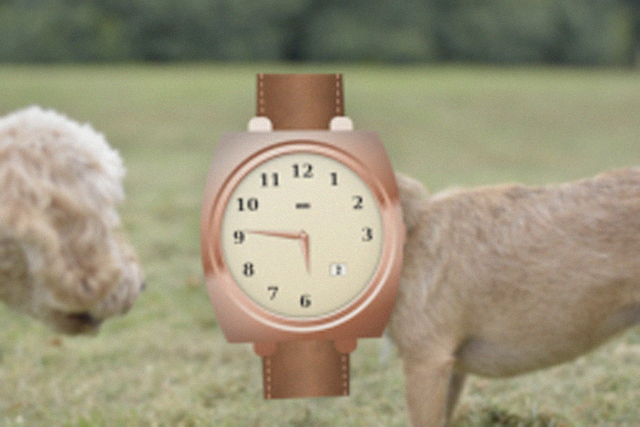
**5:46**
